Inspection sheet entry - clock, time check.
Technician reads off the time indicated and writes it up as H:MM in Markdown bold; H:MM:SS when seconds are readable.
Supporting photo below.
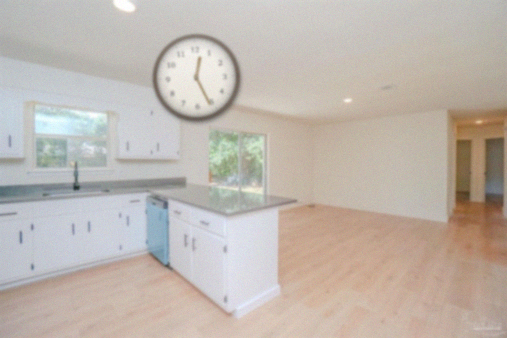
**12:26**
